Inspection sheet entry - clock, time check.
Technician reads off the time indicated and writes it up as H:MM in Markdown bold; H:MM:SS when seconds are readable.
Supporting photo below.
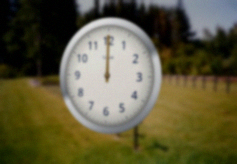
**12:00**
